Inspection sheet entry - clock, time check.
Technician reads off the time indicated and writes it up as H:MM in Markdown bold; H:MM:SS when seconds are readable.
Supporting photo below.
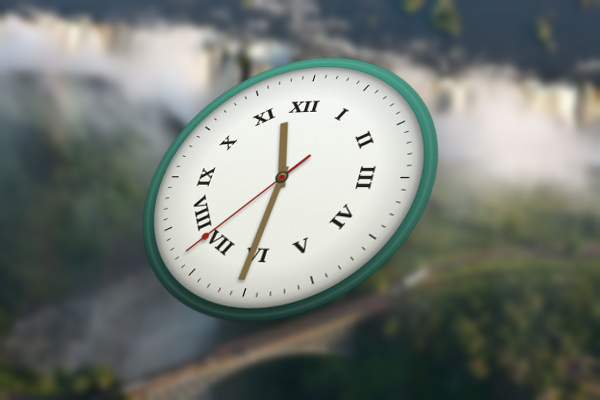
**11:30:37**
